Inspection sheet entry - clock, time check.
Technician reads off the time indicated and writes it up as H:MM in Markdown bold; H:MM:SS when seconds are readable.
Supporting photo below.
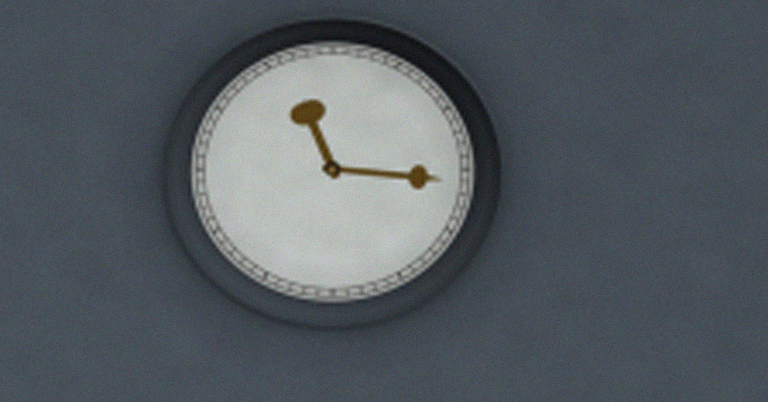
**11:16**
